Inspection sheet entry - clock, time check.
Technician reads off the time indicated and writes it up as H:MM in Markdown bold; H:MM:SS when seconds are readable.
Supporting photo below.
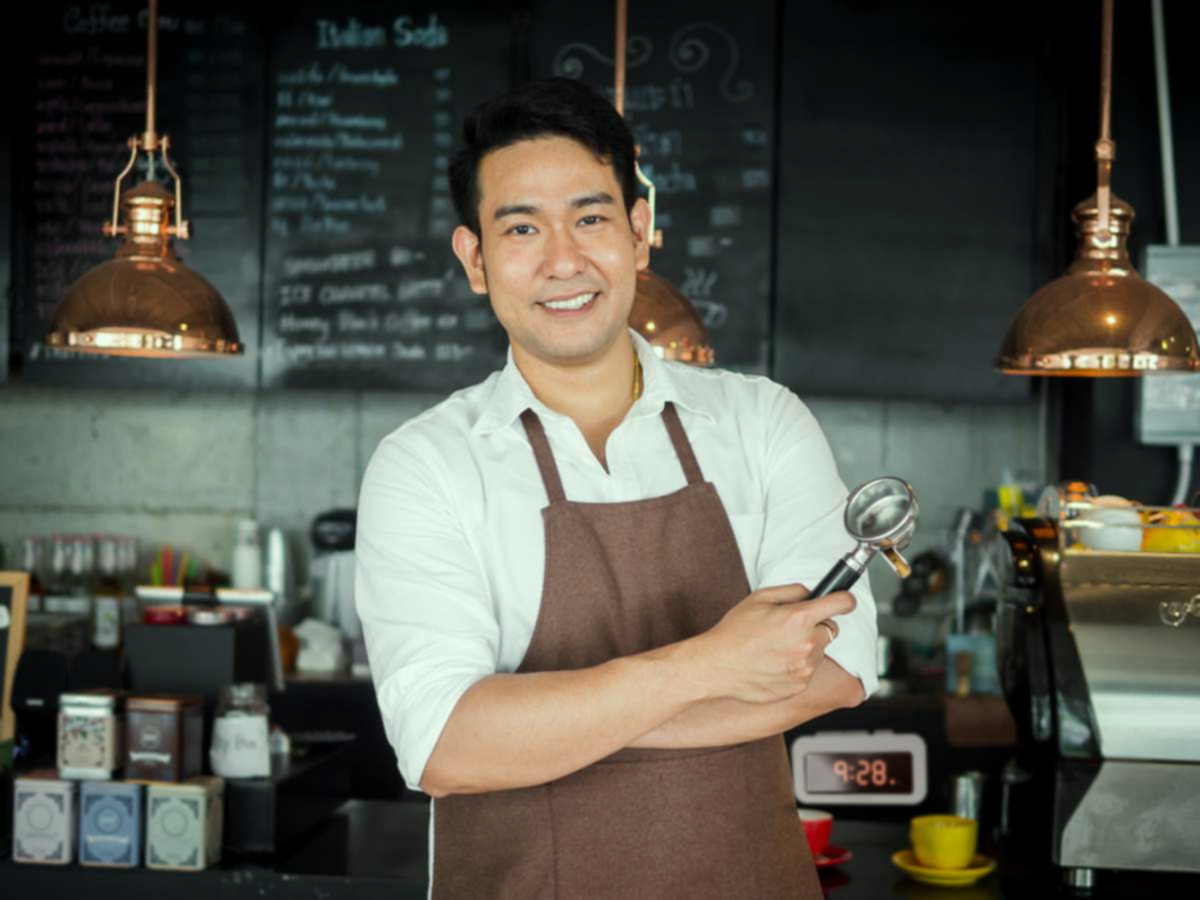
**9:28**
